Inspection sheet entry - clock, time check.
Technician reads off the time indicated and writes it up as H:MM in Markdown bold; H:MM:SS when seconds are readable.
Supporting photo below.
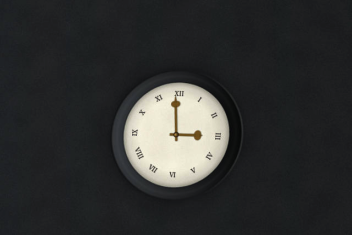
**2:59**
